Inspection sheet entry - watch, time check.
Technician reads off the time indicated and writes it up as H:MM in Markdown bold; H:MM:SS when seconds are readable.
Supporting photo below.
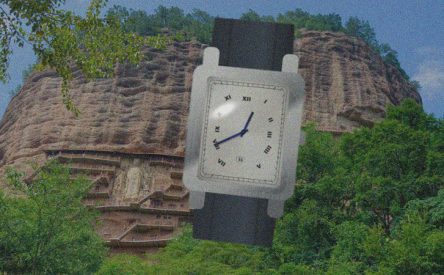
**12:40**
